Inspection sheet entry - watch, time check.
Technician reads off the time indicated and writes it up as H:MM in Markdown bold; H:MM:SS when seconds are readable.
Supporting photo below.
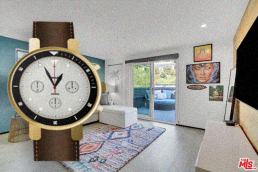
**12:56**
